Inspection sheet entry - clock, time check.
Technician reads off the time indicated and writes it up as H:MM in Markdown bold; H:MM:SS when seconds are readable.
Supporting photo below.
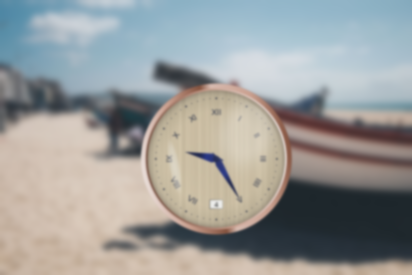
**9:25**
